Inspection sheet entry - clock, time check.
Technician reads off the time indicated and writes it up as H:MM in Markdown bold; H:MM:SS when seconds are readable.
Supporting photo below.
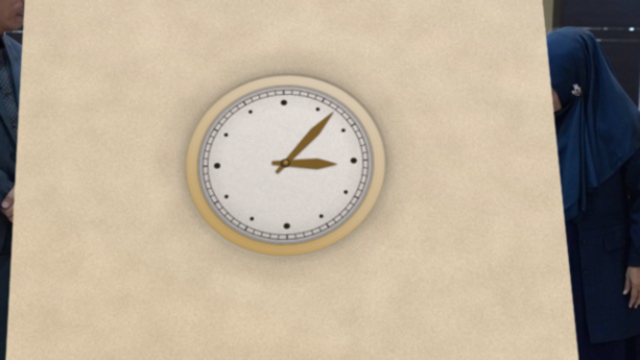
**3:07**
